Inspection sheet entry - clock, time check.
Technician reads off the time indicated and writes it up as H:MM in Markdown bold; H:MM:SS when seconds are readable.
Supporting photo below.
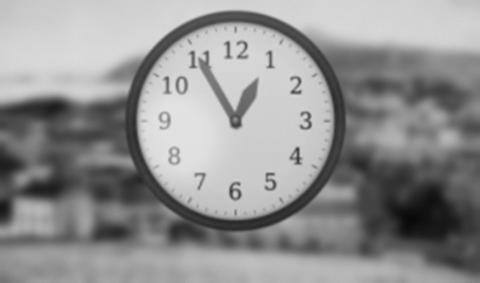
**12:55**
